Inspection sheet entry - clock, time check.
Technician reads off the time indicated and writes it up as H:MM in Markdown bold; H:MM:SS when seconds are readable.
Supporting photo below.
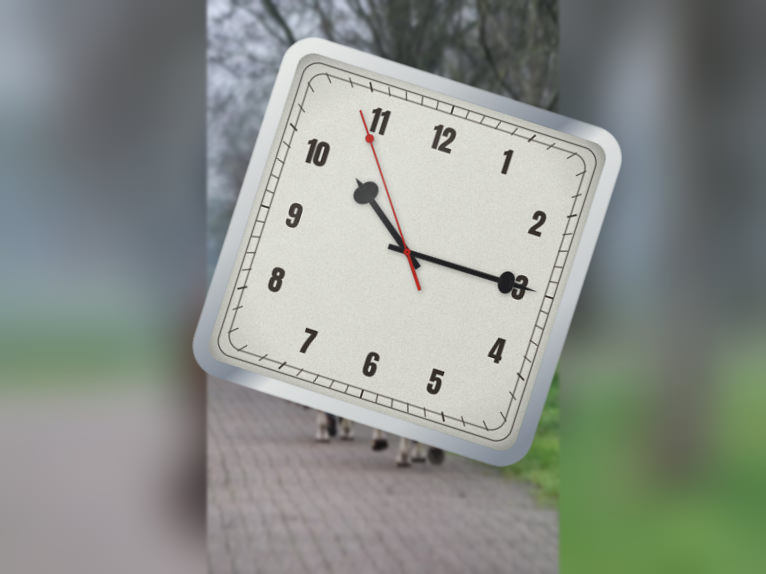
**10:14:54**
